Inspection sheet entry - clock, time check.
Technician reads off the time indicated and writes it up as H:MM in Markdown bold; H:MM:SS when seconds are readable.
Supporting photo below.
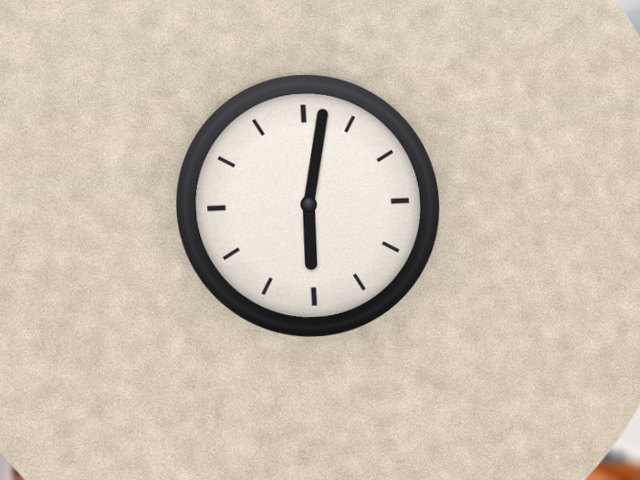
**6:02**
